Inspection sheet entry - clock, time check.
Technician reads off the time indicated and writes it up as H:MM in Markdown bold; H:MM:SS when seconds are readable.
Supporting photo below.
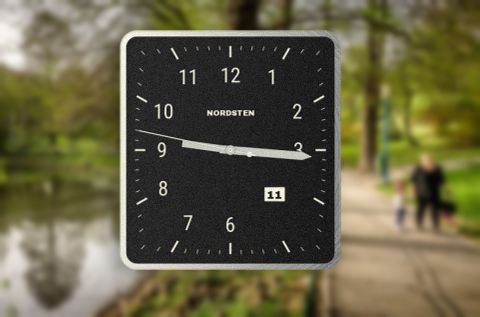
**9:15:47**
